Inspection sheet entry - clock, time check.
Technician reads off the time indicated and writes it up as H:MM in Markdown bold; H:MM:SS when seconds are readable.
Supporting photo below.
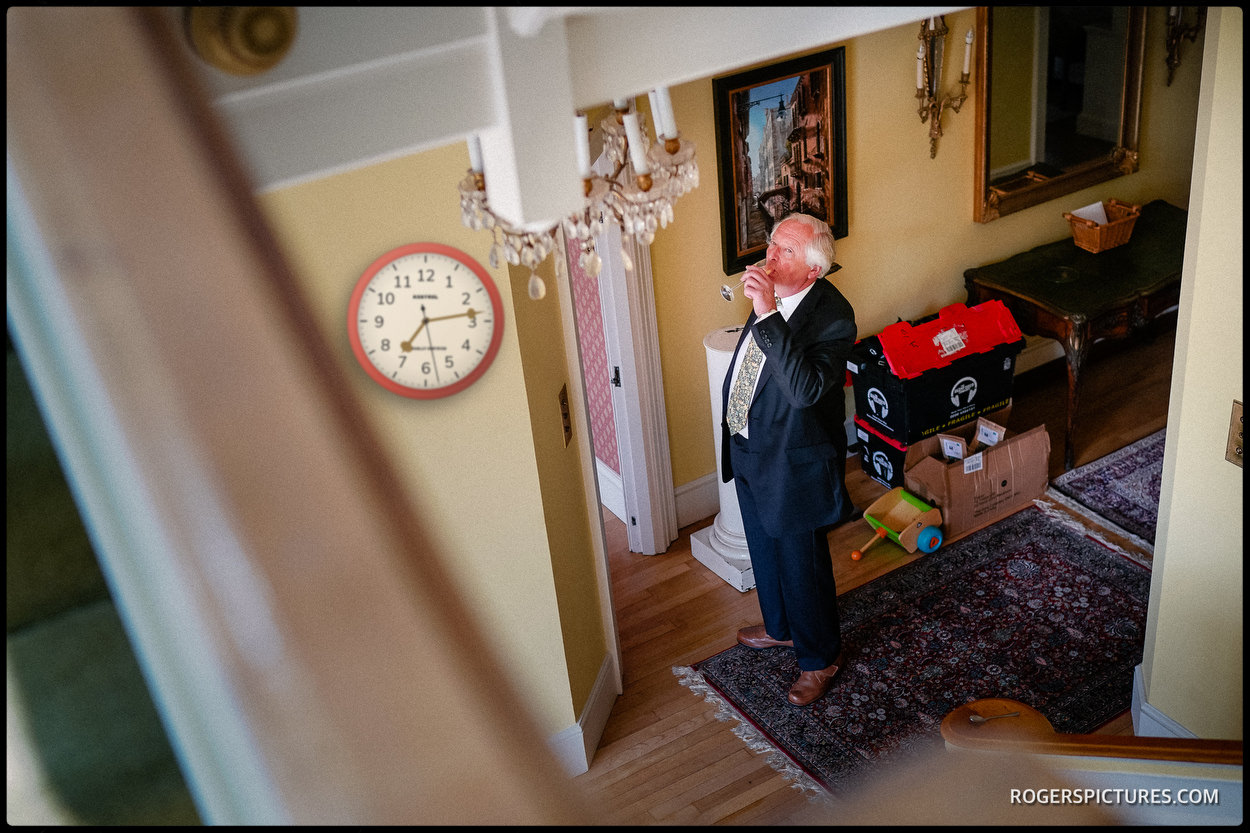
**7:13:28**
